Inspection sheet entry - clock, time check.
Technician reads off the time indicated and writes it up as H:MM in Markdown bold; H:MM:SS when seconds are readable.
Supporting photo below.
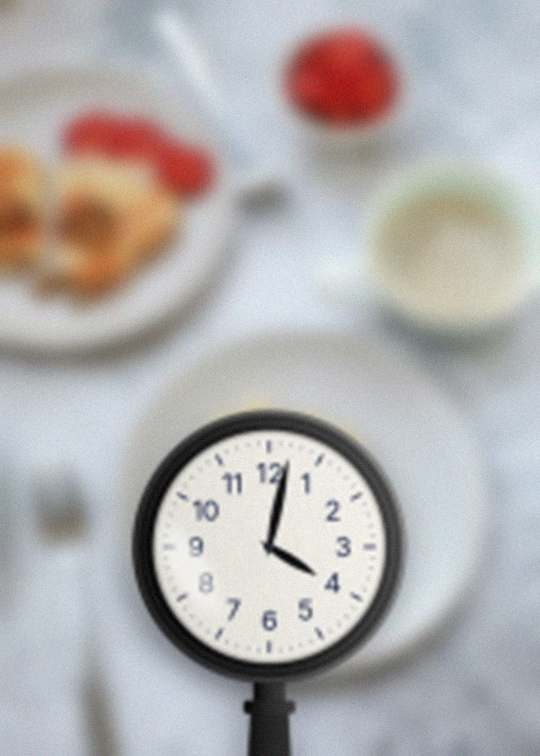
**4:02**
